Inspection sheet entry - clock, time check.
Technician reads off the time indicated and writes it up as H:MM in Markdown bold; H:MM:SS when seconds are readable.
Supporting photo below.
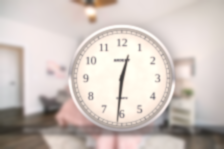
**12:31**
